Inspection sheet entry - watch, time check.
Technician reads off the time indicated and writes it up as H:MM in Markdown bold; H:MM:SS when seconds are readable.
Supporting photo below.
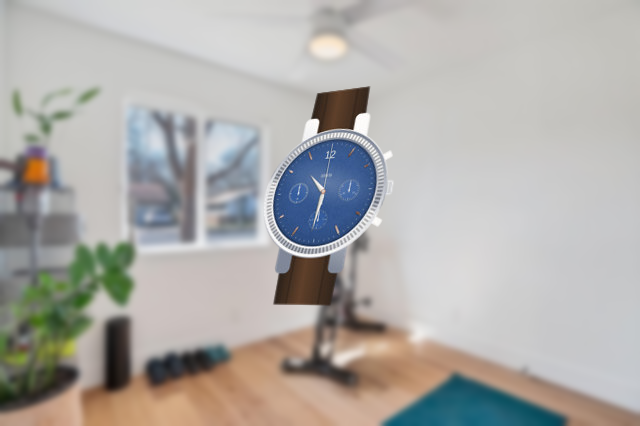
**10:31**
